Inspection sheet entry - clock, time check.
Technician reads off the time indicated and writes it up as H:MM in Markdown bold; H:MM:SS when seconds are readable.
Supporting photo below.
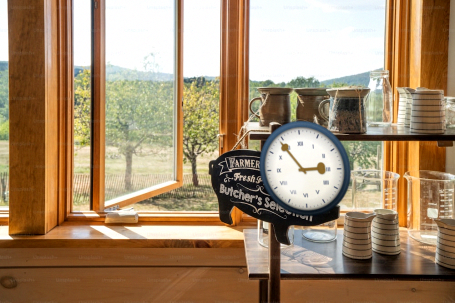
**2:54**
